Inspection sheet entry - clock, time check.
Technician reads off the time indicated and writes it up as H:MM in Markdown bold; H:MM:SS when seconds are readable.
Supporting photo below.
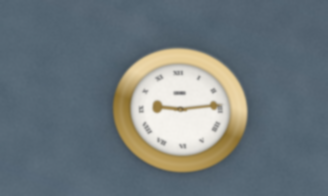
**9:14**
